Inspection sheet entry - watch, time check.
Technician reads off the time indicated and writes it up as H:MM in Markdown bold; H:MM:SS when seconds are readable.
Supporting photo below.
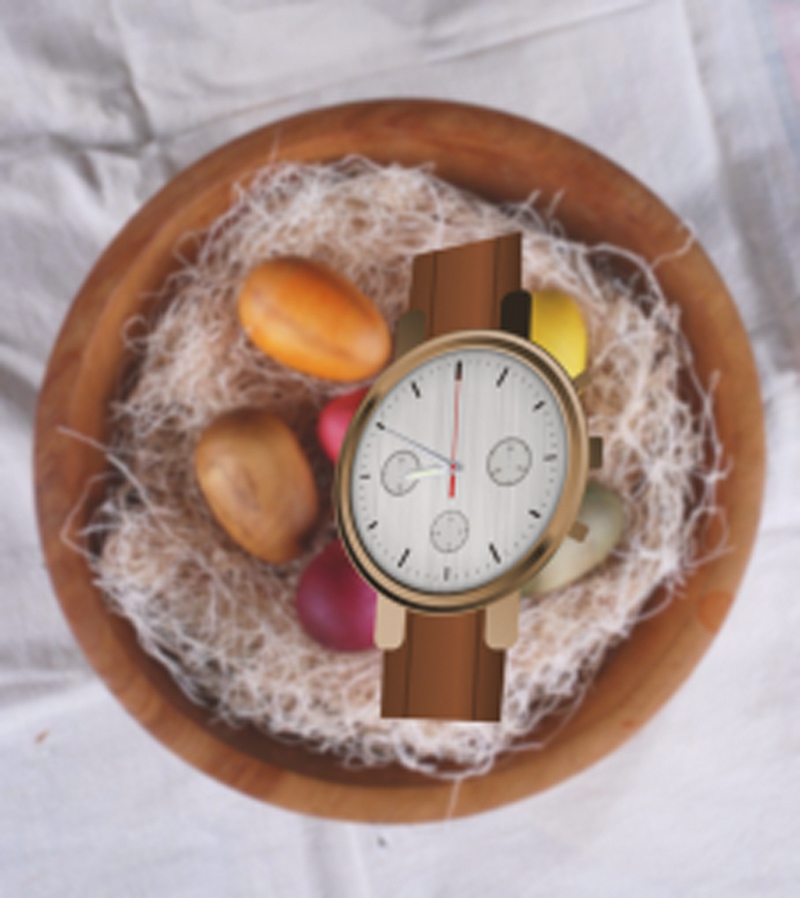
**8:50**
